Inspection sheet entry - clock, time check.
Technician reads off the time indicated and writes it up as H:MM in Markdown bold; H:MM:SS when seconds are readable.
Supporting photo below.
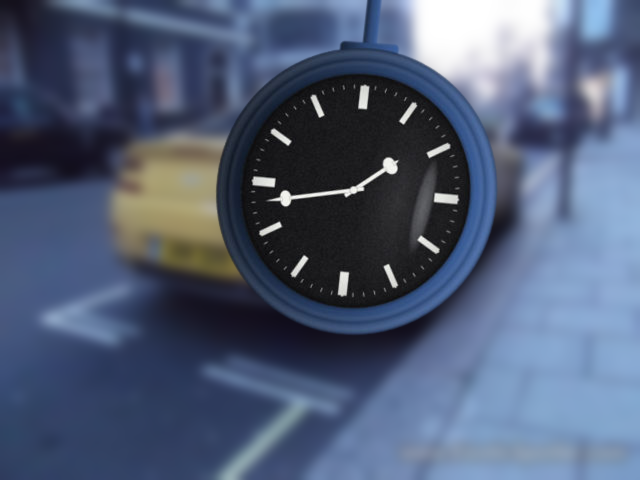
**1:43**
